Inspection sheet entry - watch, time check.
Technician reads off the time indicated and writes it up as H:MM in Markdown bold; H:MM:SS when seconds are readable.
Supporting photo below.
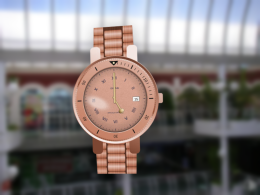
**5:00**
